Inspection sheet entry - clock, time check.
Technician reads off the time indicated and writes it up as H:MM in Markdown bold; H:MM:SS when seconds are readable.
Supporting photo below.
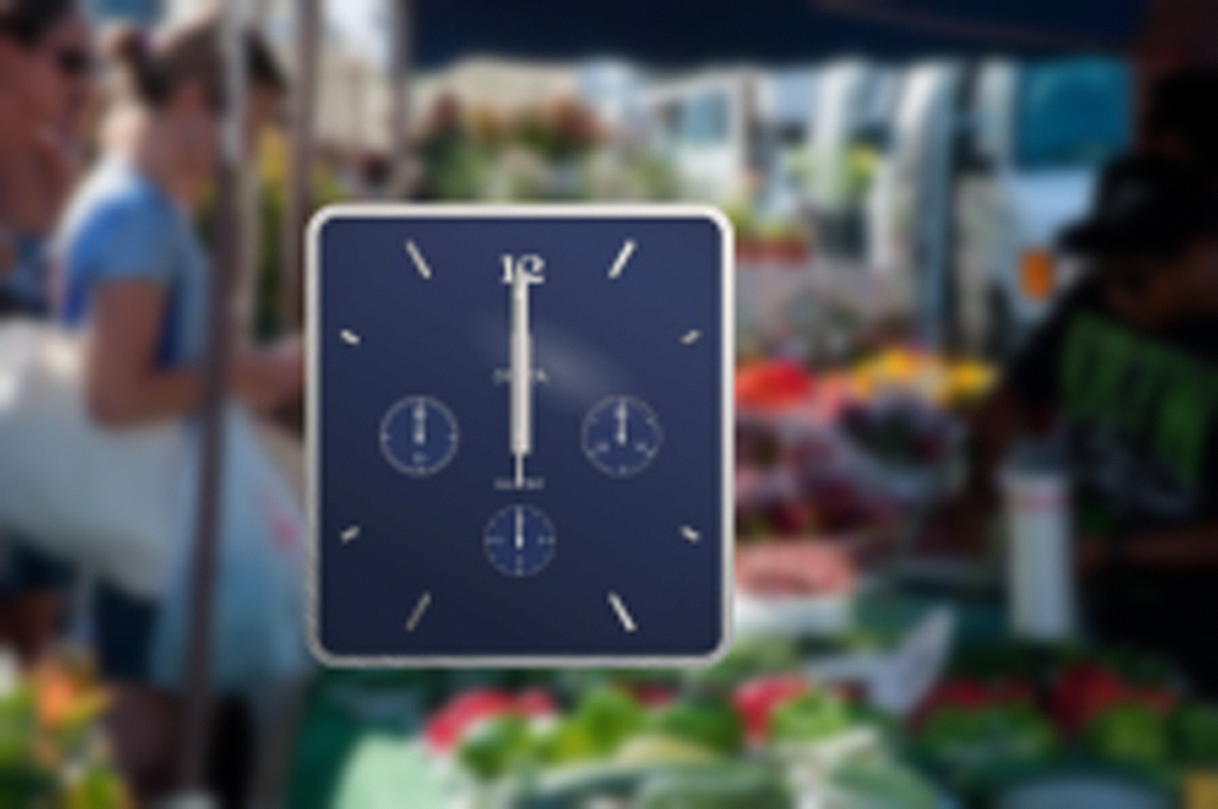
**12:00**
